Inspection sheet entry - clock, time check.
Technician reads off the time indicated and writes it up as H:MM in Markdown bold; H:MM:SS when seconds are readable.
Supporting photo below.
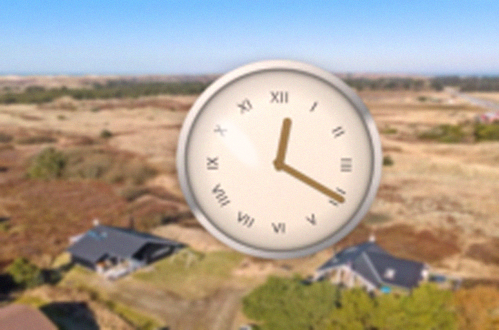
**12:20**
